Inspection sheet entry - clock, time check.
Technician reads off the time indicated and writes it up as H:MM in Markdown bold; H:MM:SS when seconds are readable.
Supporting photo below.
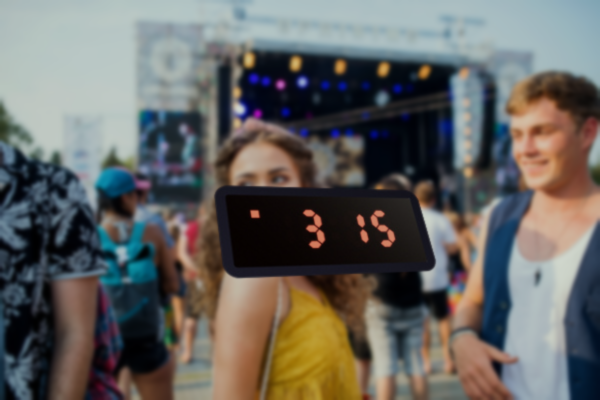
**3:15**
